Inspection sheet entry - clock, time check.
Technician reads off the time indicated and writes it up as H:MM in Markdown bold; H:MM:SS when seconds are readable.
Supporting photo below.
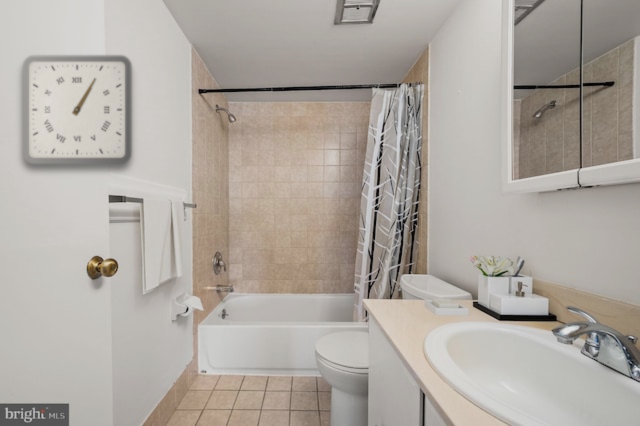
**1:05**
